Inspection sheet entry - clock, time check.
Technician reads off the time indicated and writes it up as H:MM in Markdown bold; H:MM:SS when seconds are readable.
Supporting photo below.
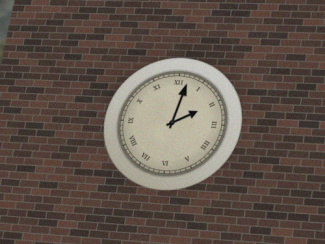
**2:02**
